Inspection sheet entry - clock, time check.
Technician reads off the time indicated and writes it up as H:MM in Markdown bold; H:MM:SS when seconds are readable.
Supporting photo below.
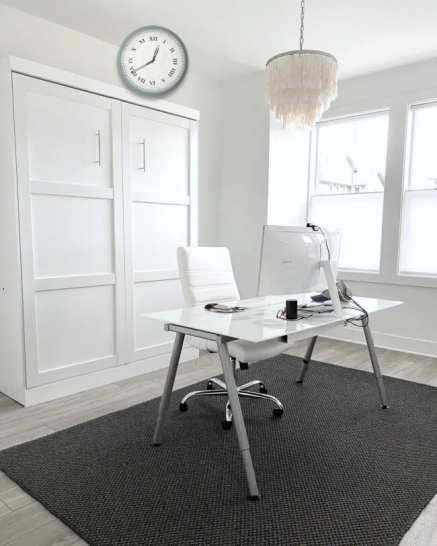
**12:40**
